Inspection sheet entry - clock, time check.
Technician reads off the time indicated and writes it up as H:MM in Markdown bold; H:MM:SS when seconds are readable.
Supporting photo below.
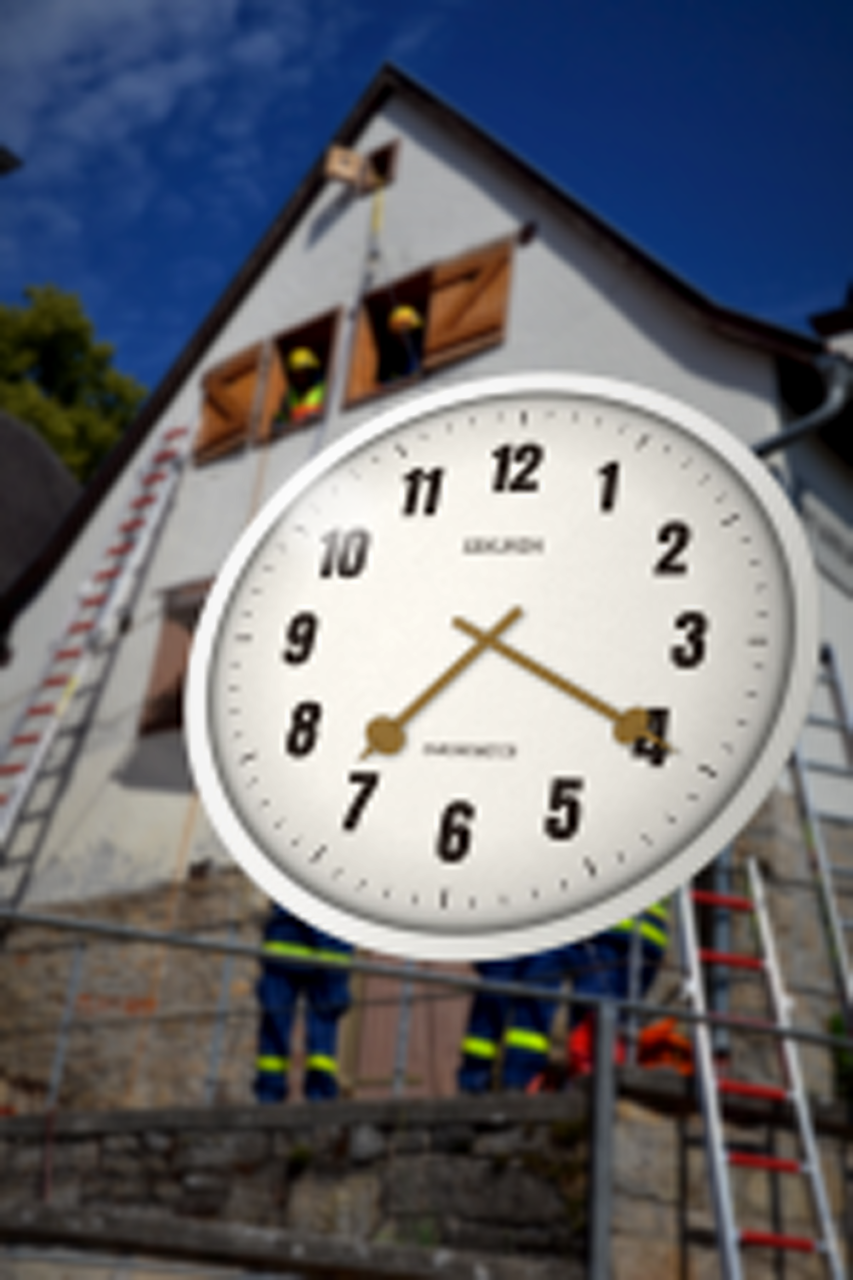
**7:20**
